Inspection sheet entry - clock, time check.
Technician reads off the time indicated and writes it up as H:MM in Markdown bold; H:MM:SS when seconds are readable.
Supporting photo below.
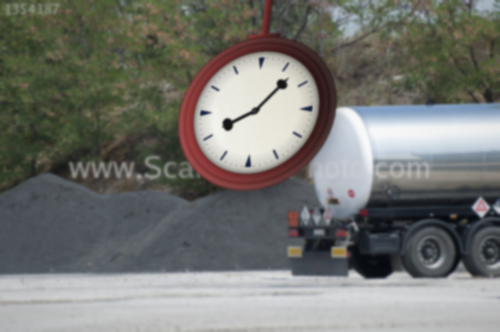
**8:07**
